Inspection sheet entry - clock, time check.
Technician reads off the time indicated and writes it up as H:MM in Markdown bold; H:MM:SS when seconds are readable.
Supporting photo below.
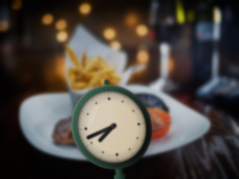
**7:42**
